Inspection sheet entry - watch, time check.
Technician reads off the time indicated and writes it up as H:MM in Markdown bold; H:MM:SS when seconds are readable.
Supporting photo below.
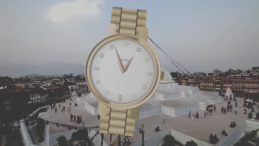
**12:56**
